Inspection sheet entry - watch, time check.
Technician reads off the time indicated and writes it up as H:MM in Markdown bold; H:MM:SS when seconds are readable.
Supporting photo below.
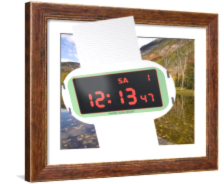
**12:13:47**
